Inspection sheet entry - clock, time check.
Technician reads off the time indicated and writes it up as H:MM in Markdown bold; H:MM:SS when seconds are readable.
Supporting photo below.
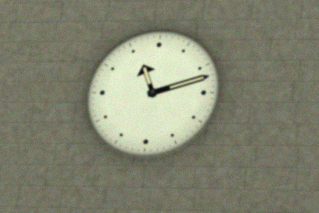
**11:12**
